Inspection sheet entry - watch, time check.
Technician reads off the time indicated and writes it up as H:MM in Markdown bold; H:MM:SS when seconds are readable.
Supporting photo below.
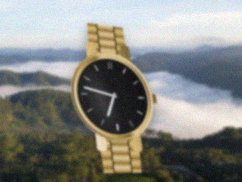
**6:47**
